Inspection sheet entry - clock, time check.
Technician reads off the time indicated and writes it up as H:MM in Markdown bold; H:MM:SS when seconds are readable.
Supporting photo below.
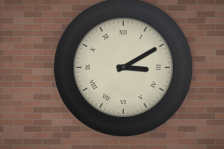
**3:10**
